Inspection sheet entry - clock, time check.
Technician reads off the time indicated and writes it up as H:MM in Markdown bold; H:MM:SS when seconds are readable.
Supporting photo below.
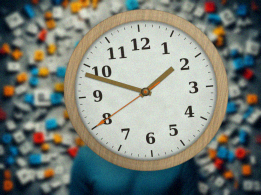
**1:48:40**
